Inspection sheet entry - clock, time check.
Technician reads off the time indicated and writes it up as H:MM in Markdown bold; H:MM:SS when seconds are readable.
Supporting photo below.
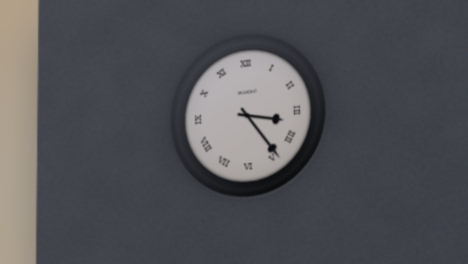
**3:24**
